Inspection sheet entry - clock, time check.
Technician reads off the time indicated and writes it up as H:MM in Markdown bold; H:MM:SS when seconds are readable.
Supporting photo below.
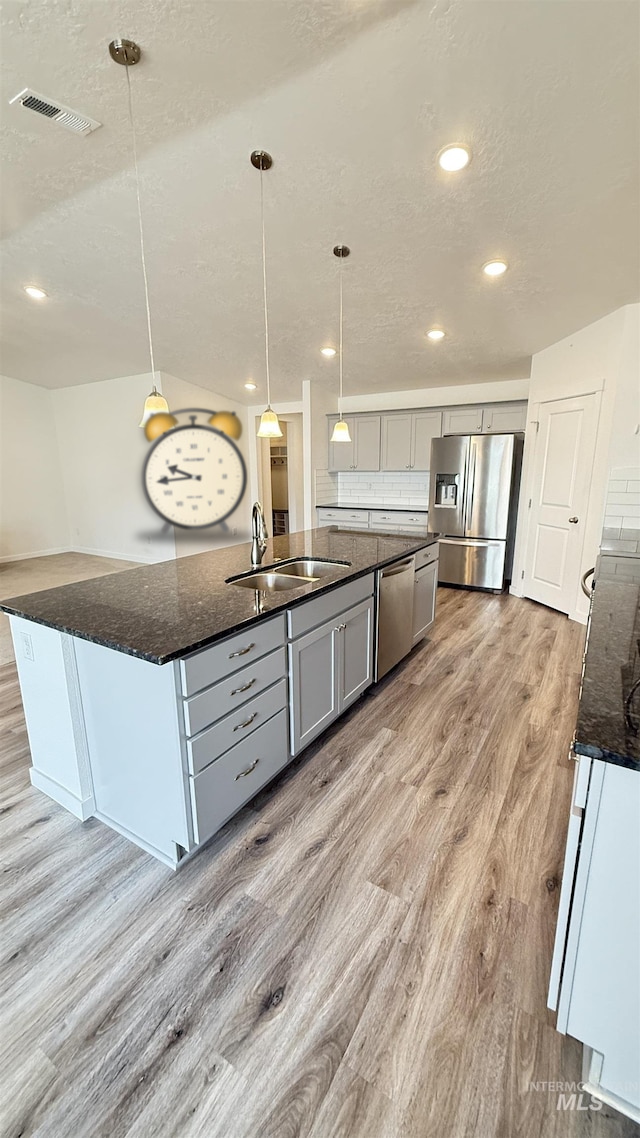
**9:44**
